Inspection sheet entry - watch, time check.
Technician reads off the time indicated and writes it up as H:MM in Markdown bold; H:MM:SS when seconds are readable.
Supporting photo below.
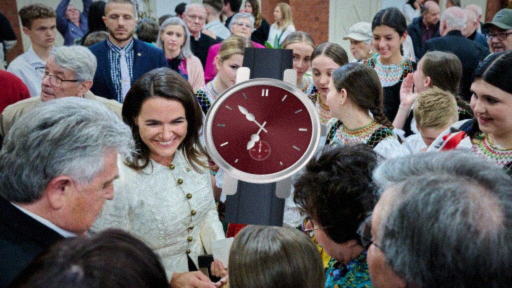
**6:52**
